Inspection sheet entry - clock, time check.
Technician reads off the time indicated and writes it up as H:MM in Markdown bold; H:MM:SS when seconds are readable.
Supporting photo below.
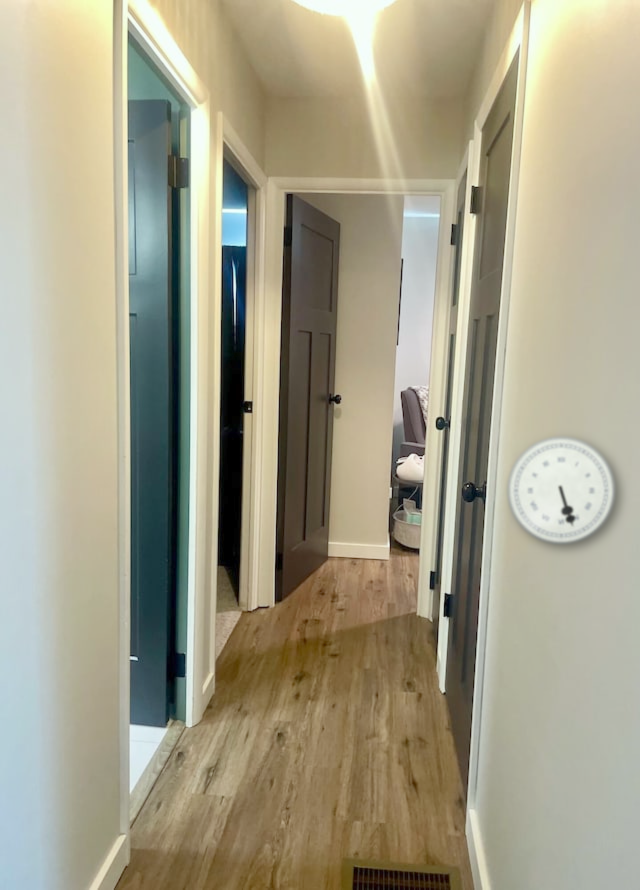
**5:27**
